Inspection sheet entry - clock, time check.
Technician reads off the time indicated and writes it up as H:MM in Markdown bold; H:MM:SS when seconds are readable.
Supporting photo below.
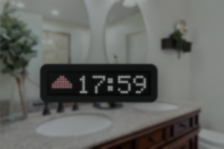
**17:59**
